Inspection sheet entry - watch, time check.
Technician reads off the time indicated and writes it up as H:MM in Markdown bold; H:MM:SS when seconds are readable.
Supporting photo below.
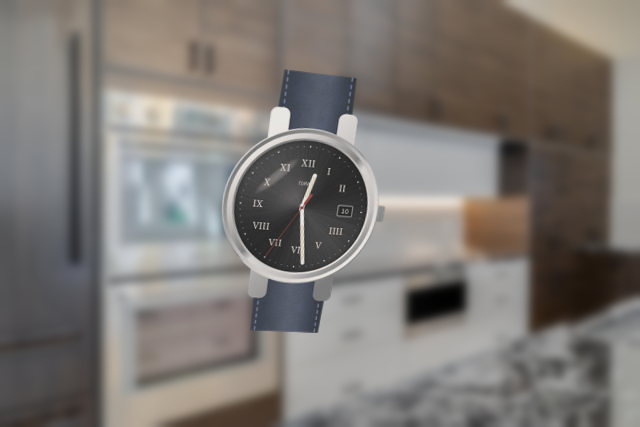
**12:28:35**
